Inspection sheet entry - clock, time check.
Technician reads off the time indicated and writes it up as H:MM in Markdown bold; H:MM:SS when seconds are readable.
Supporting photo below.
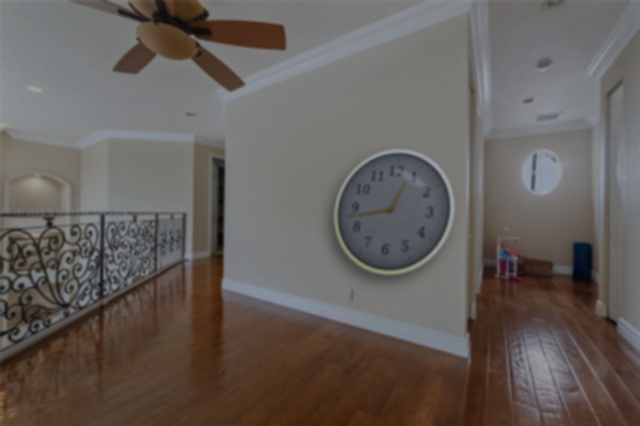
**12:43**
